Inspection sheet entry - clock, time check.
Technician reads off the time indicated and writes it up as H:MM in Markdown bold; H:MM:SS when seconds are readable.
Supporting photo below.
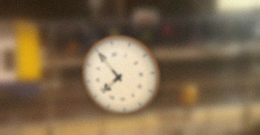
**7:55**
